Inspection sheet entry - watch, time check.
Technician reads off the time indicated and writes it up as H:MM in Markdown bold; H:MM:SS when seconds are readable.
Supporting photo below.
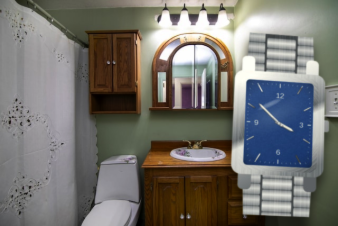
**3:52**
